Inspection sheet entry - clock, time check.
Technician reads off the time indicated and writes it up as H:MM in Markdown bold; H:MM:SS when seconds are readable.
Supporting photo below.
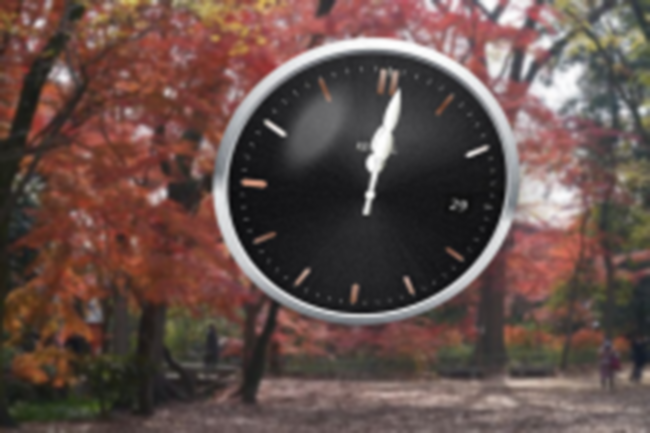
**12:01**
